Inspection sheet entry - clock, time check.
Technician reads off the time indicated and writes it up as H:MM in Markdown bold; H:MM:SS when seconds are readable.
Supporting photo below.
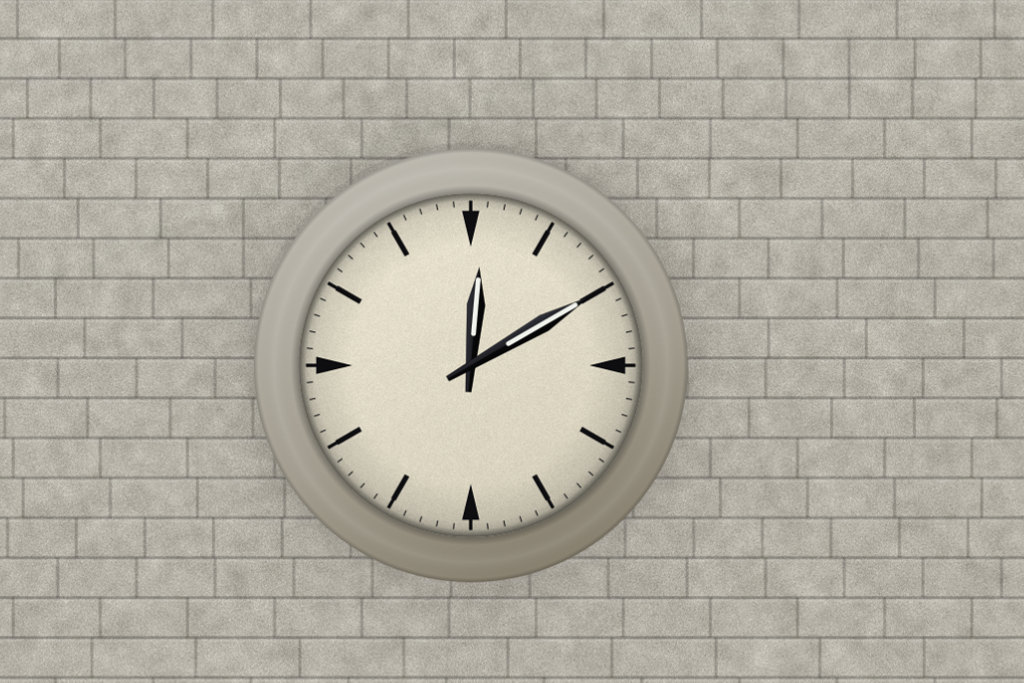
**12:10**
